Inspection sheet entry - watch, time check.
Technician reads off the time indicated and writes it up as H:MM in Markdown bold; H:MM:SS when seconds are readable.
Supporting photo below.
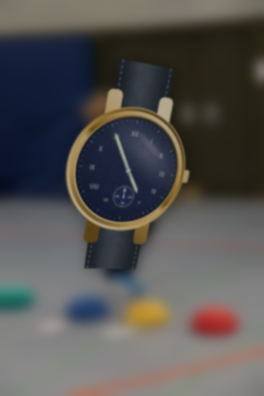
**4:55**
